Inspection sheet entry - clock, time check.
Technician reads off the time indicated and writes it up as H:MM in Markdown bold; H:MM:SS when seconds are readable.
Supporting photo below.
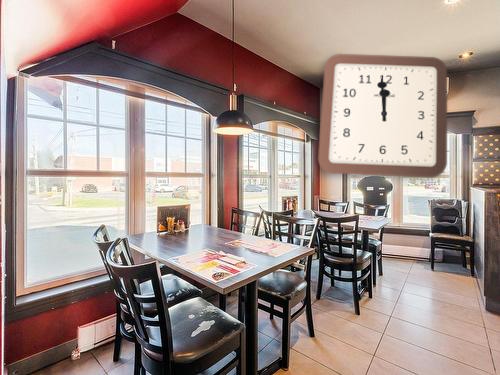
**11:59**
